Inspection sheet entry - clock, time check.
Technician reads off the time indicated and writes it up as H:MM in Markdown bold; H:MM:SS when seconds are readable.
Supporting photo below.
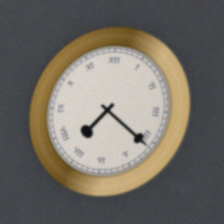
**7:21**
